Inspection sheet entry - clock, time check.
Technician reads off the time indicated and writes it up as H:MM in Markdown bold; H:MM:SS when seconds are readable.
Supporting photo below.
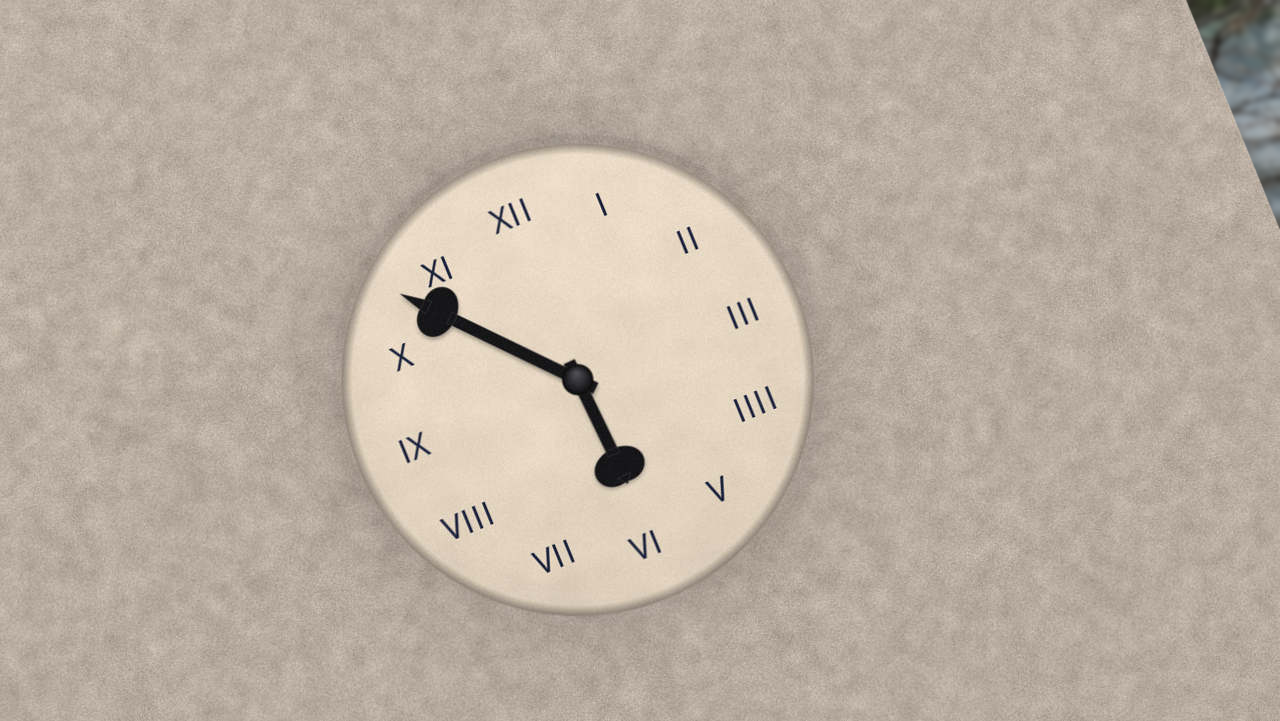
**5:53**
